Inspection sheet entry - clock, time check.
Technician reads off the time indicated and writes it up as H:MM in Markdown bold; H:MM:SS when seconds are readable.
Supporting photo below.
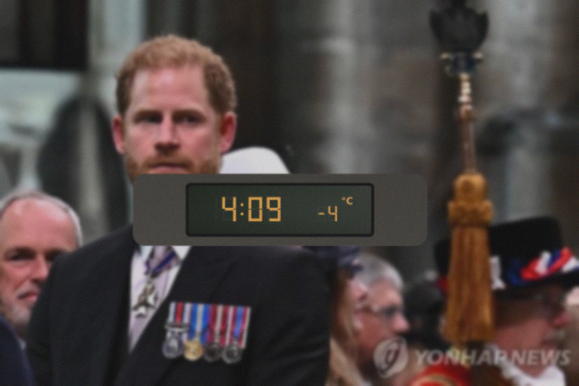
**4:09**
